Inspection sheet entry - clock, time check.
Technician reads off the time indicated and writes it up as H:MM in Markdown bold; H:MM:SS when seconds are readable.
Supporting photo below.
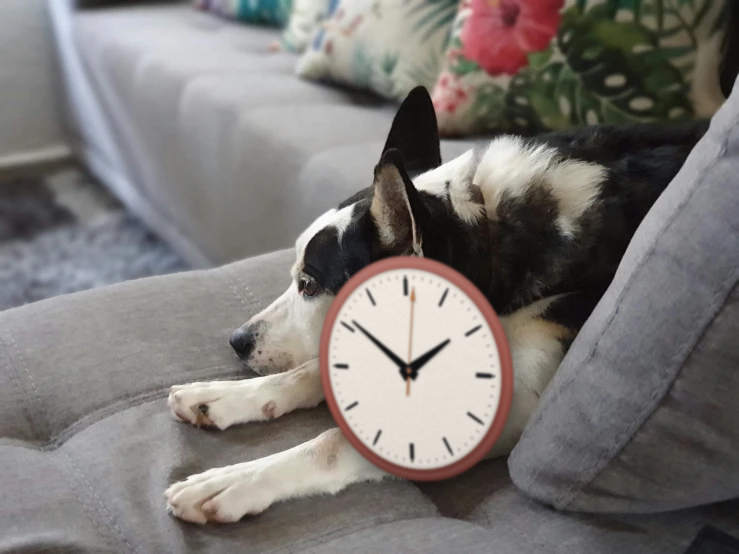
**1:51:01**
